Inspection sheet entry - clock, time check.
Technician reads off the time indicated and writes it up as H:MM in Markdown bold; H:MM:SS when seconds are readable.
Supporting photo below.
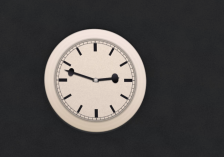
**2:48**
